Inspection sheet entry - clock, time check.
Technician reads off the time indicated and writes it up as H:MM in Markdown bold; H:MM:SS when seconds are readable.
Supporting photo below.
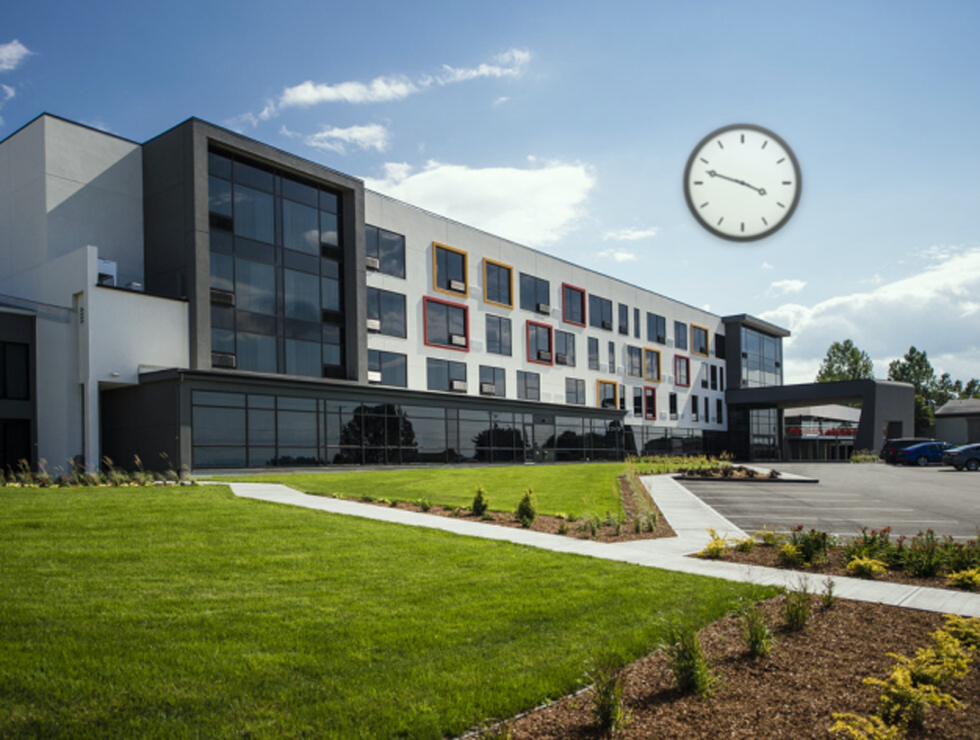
**3:48**
